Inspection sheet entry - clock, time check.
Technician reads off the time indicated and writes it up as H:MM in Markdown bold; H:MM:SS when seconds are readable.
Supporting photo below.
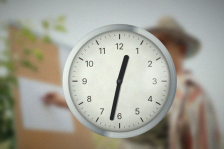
**12:32**
